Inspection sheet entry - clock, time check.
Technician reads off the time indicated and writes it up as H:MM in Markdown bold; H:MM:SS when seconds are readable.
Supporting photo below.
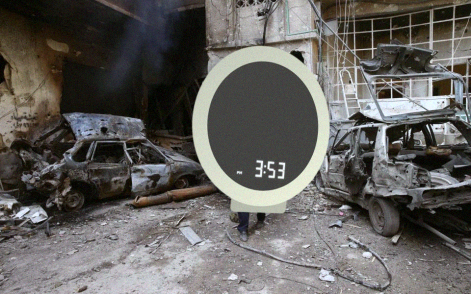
**3:53**
